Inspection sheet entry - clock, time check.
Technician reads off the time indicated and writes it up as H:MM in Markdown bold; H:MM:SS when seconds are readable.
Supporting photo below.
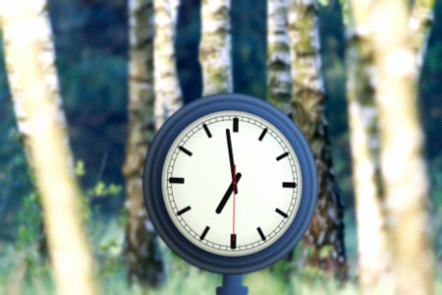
**6:58:30**
